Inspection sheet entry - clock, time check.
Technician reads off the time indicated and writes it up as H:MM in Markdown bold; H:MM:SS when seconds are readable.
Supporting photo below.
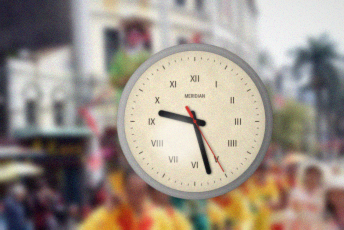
**9:27:25**
